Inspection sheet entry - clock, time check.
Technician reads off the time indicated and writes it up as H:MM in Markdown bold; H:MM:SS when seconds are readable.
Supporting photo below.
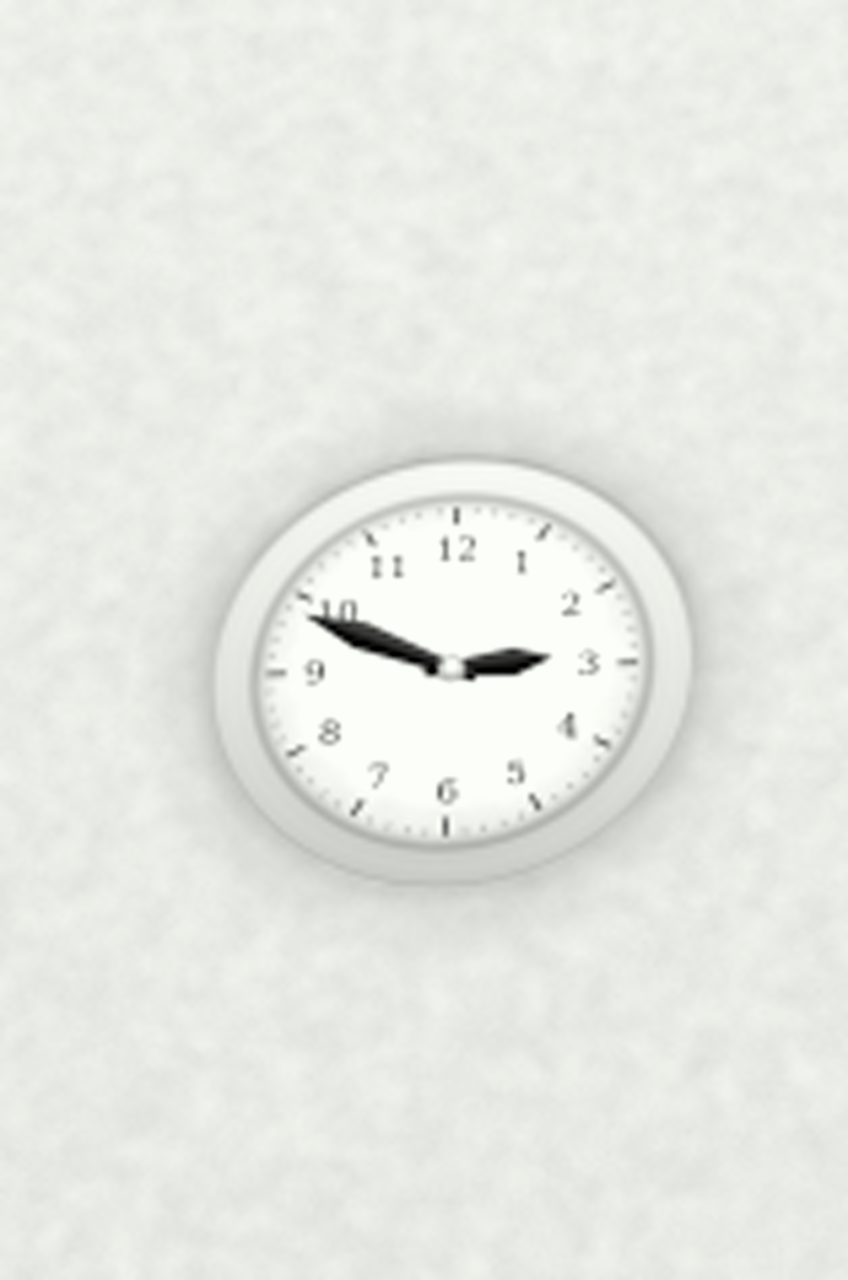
**2:49**
